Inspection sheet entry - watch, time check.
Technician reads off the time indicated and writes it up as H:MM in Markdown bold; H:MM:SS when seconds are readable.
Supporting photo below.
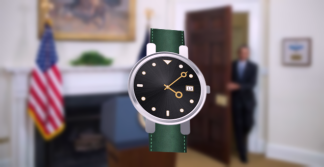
**4:08**
